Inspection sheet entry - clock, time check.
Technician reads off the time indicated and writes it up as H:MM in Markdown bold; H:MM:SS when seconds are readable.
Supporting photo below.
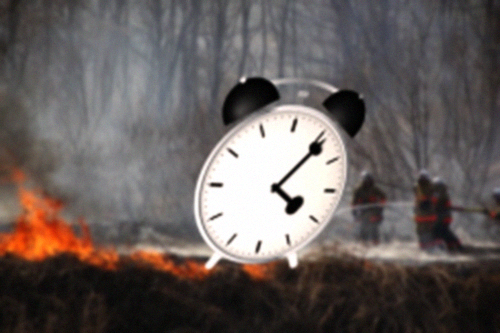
**4:06**
